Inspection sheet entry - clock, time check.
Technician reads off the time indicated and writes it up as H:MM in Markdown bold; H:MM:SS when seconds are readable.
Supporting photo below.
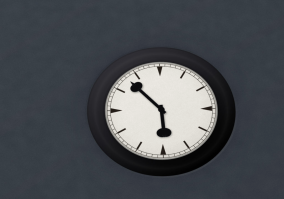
**5:53**
